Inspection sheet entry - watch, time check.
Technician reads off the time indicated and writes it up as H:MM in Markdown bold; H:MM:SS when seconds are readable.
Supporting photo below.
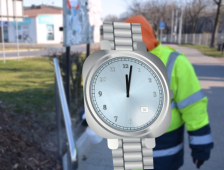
**12:02**
